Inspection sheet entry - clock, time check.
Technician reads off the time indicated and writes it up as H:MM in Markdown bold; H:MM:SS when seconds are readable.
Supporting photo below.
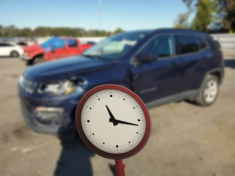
**11:17**
